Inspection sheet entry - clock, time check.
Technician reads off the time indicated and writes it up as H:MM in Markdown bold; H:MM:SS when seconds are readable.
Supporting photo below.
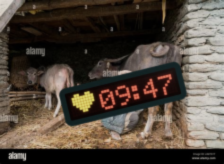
**9:47**
